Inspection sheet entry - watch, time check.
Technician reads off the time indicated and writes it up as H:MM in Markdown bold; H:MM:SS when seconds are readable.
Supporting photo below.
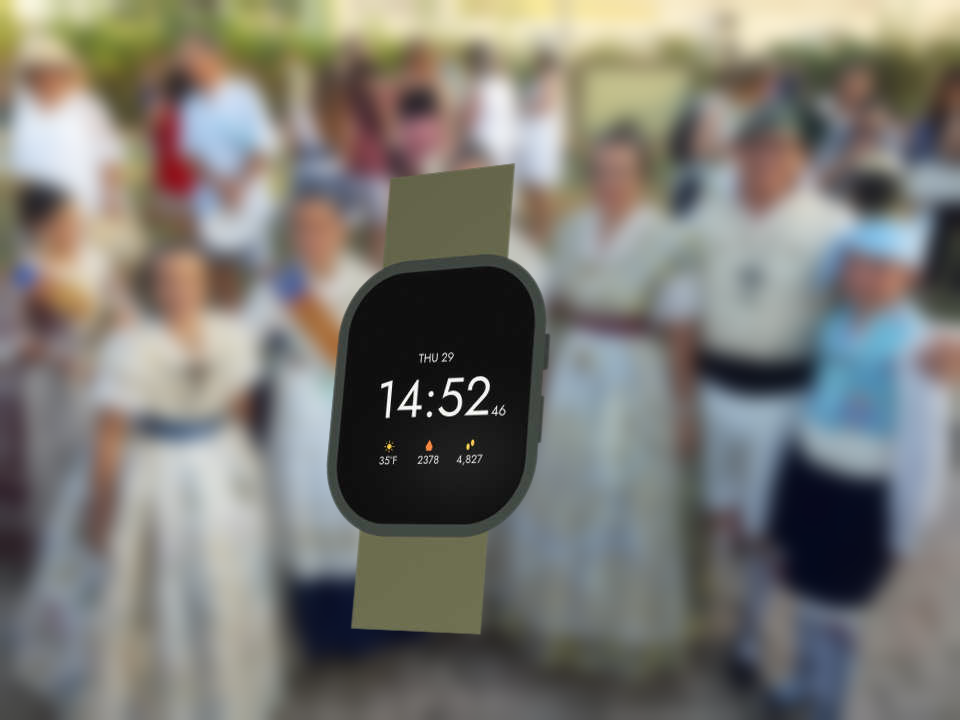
**14:52:46**
